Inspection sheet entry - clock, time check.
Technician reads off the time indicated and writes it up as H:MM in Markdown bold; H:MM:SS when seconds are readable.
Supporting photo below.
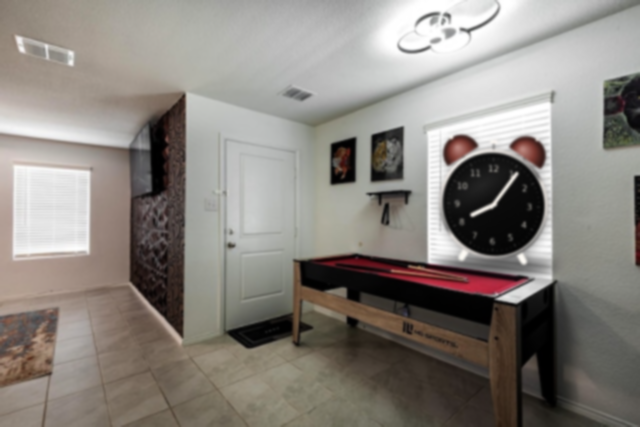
**8:06**
